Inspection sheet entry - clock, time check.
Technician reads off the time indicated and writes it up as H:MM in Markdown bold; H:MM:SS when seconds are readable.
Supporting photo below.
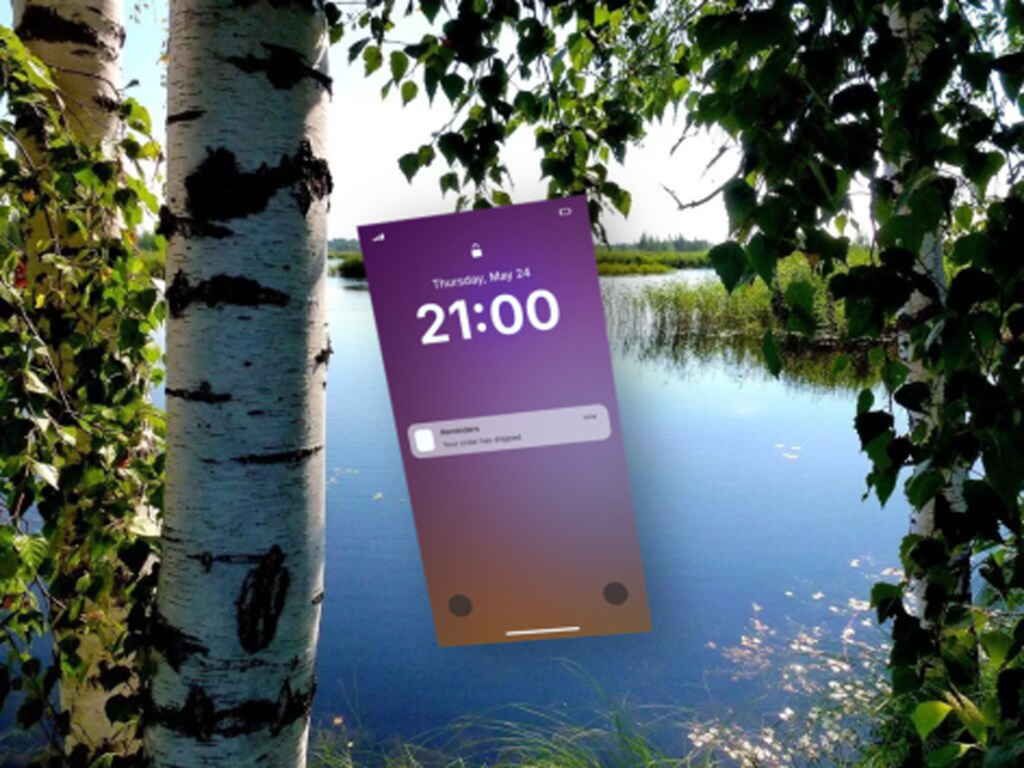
**21:00**
